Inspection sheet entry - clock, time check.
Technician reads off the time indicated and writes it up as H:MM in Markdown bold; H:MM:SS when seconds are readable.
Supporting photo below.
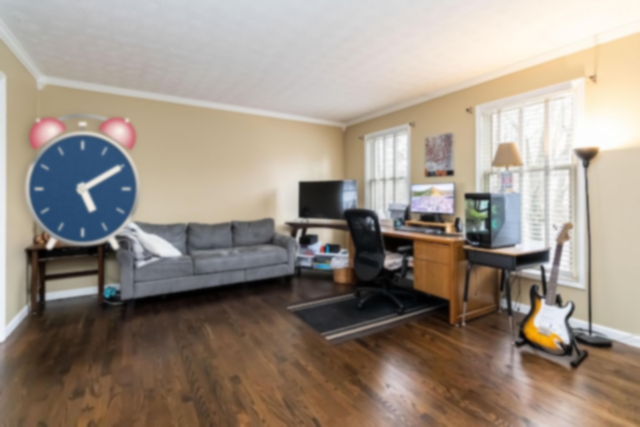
**5:10**
